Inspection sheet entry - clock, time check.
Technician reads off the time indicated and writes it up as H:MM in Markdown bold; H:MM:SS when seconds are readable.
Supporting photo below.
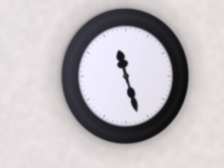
**11:27**
